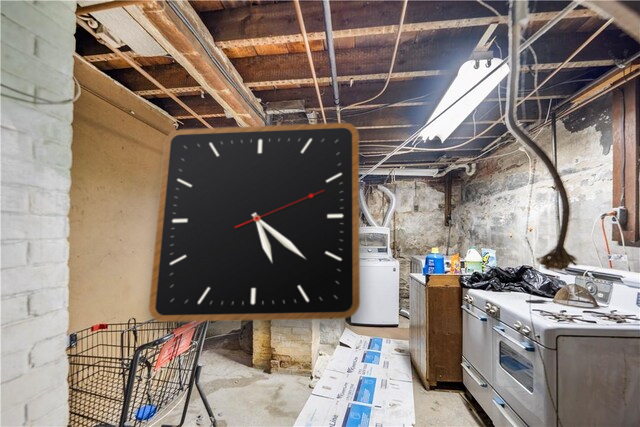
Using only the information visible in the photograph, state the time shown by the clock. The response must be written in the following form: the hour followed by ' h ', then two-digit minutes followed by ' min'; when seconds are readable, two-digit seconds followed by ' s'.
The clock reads 5 h 22 min 11 s
